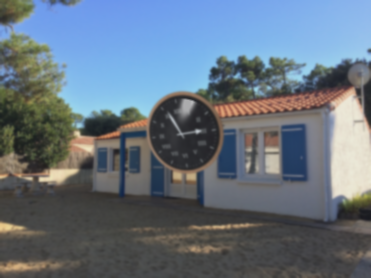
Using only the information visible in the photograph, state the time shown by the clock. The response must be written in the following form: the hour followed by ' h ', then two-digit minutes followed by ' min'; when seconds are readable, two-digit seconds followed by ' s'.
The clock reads 2 h 56 min
